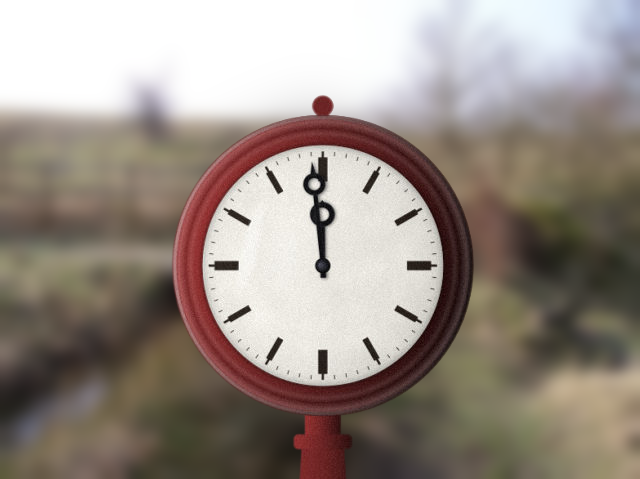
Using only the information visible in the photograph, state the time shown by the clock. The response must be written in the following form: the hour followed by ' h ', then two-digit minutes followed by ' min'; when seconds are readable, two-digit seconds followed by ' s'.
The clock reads 11 h 59 min
